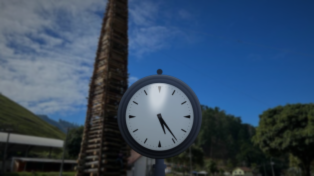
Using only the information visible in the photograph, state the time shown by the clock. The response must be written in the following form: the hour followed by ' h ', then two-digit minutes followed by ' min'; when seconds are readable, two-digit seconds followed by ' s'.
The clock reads 5 h 24 min
